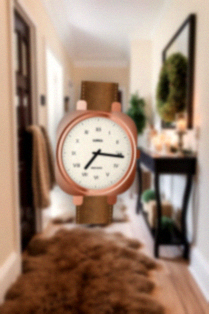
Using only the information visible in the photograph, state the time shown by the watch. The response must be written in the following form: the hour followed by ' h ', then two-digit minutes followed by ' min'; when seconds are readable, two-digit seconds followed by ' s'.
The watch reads 7 h 16 min
